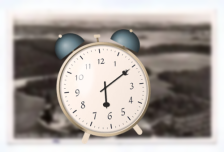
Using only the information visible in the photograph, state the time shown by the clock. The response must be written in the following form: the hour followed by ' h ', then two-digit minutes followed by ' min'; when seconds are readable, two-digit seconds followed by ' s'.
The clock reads 6 h 10 min
